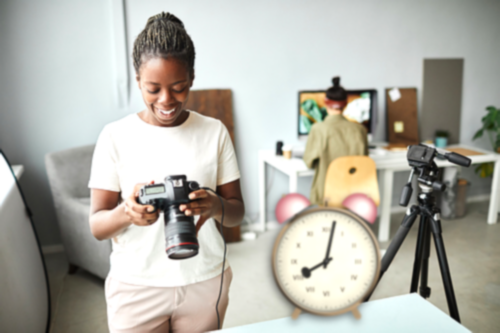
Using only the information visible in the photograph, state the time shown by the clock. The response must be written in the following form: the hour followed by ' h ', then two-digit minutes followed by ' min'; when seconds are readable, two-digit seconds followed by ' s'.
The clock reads 8 h 02 min
